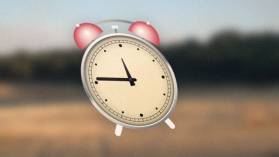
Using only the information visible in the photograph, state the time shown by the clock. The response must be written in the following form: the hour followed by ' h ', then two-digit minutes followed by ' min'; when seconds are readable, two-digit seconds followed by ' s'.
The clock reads 11 h 46 min
